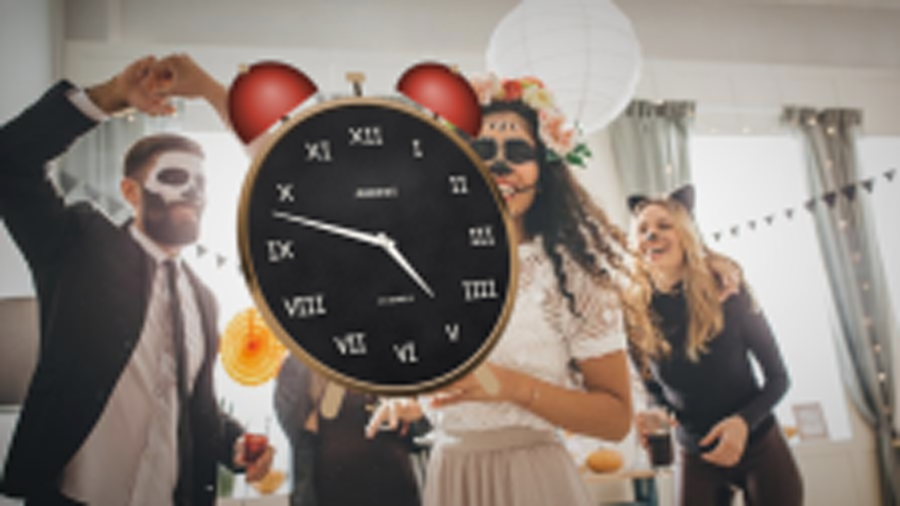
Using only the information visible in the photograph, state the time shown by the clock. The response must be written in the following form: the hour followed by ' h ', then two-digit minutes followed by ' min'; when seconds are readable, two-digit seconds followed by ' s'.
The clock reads 4 h 48 min
